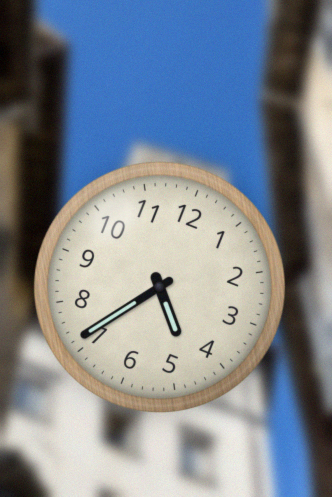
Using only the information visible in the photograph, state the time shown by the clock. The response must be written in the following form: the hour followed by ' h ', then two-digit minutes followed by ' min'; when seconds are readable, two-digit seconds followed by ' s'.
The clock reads 4 h 36 min
